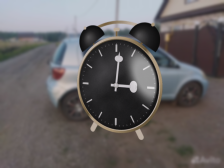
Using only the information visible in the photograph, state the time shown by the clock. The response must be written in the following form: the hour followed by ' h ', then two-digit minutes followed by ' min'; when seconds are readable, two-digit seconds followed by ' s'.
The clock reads 3 h 01 min
